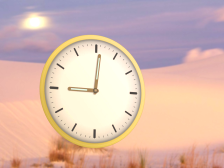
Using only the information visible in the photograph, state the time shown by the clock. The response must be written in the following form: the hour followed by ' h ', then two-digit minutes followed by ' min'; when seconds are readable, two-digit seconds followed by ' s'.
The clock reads 9 h 01 min
